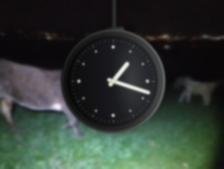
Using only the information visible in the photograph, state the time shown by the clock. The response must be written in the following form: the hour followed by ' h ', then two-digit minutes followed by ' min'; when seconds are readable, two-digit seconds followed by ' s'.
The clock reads 1 h 18 min
